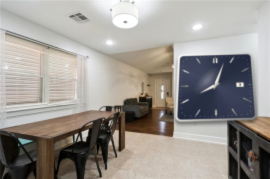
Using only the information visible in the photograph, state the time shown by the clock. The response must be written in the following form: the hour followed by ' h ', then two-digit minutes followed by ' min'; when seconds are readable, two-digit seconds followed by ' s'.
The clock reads 8 h 03 min
